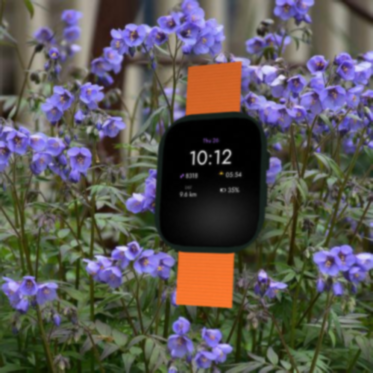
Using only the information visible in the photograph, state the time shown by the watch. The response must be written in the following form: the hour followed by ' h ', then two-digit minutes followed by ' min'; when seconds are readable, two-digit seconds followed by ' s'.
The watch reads 10 h 12 min
